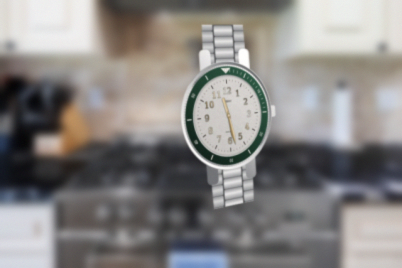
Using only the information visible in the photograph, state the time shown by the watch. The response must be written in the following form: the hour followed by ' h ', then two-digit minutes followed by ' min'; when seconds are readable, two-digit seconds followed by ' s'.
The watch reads 11 h 28 min
